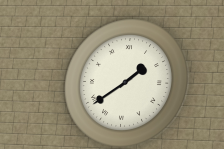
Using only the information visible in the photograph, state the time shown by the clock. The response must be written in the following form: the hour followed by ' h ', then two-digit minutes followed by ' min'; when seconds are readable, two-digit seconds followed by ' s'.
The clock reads 1 h 39 min
